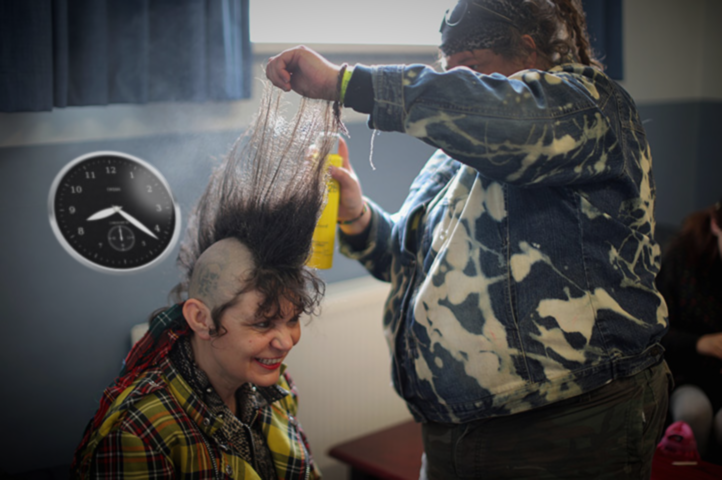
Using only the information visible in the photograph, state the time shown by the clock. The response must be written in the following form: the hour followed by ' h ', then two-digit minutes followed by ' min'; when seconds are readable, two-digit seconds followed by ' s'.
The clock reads 8 h 22 min
